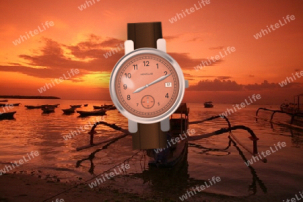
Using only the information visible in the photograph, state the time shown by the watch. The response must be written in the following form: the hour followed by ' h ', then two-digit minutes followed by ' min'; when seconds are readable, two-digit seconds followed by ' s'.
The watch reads 8 h 11 min
